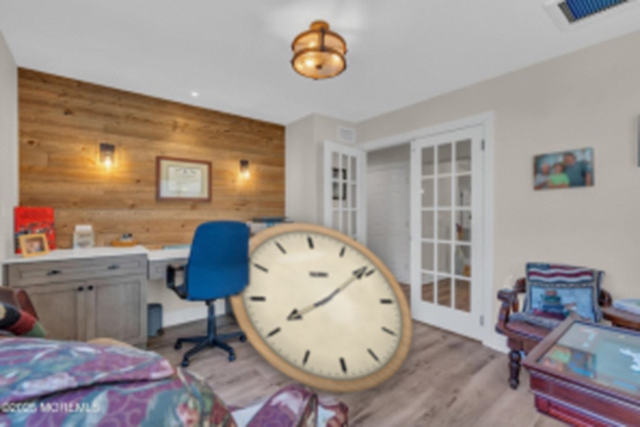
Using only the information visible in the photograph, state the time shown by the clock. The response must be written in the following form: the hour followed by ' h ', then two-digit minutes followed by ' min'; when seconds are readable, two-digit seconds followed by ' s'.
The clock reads 8 h 09 min
